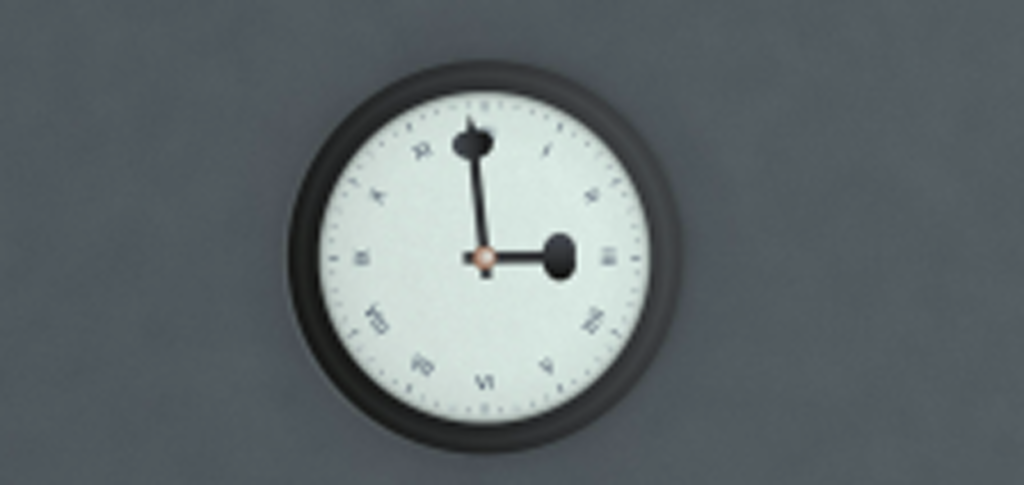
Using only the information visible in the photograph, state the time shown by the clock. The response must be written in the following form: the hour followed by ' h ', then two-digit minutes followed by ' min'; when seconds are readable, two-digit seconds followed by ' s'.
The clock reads 2 h 59 min
